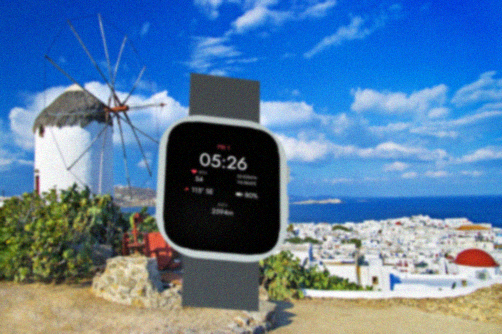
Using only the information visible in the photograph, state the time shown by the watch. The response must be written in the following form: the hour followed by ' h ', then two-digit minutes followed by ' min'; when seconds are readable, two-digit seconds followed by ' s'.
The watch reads 5 h 26 min
